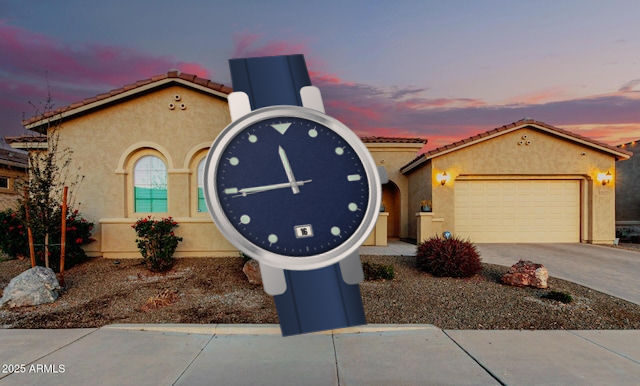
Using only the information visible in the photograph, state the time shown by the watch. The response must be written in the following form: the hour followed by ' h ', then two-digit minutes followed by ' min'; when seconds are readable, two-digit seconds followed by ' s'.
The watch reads 11 h 44 min 44 s
